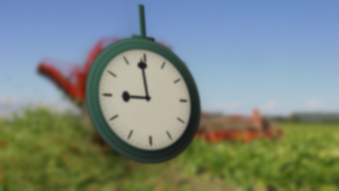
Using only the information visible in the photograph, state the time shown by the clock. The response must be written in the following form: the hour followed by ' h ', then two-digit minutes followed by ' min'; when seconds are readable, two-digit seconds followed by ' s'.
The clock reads 8 h 59 min
